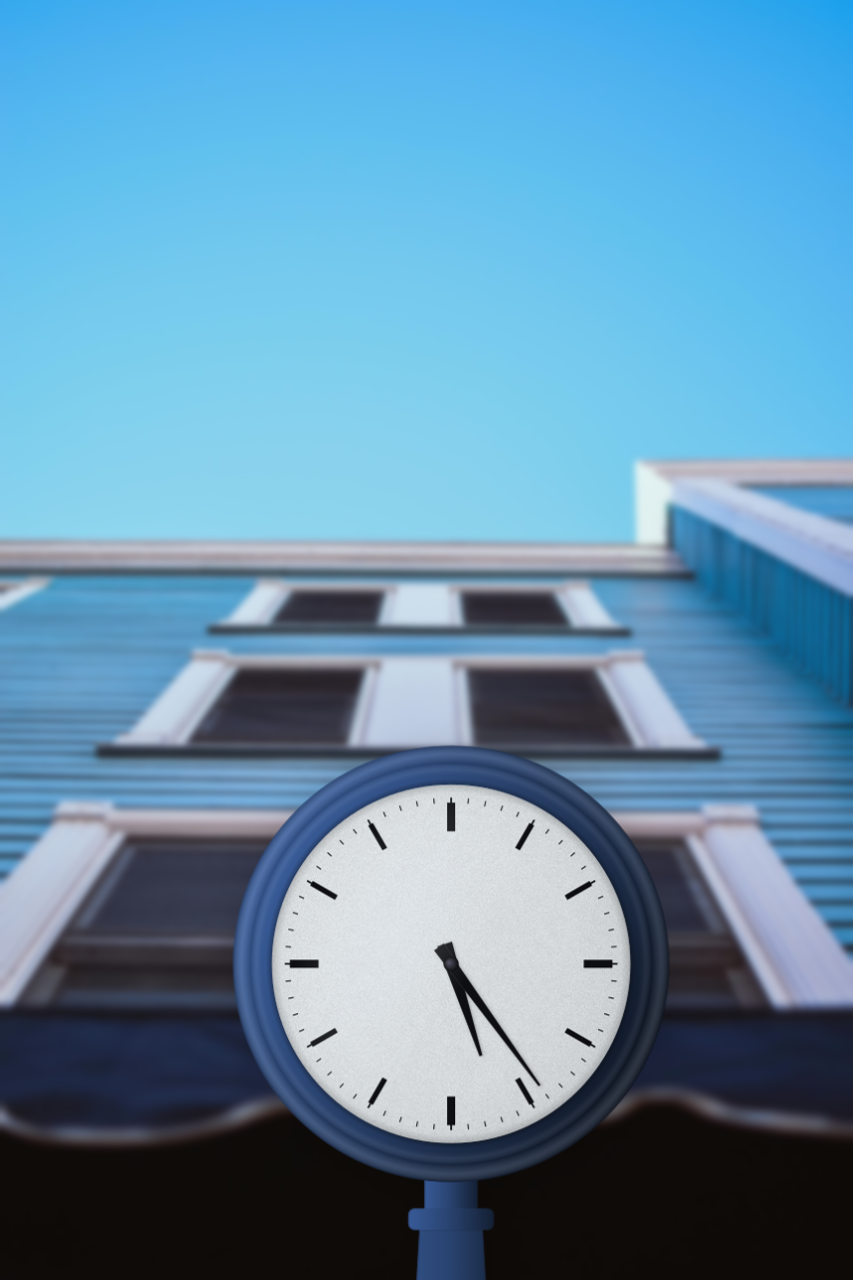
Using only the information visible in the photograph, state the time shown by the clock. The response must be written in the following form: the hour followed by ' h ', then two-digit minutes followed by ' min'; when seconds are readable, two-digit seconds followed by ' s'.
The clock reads 5 h 24 min
